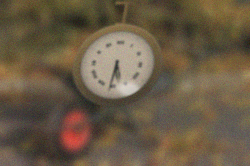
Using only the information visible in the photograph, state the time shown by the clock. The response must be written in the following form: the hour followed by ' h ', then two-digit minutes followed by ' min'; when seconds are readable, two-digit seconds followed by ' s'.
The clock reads 5 h 31 min
